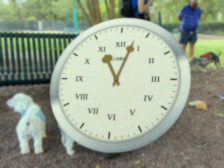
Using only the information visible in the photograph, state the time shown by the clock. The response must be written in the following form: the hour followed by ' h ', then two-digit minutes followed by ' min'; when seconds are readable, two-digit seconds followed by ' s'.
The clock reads 11 h 03 min
